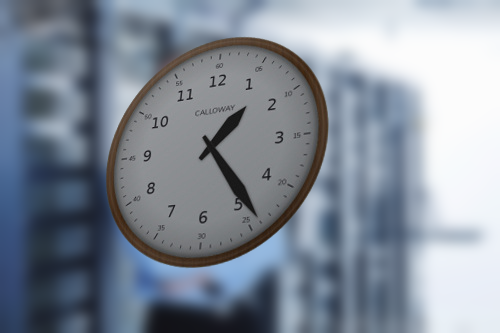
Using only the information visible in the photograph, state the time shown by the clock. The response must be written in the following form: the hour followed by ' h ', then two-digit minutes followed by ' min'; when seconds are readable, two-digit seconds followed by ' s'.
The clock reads 1 h 24 min
